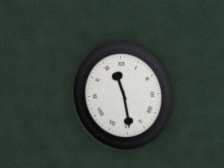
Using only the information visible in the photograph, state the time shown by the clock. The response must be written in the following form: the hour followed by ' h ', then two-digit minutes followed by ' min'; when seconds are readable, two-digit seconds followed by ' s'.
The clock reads 11 h 29 min
